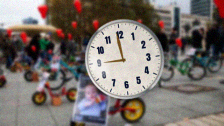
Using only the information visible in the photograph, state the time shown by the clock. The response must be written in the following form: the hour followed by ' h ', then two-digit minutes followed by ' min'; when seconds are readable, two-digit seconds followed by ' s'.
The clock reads 8 h 59 min
